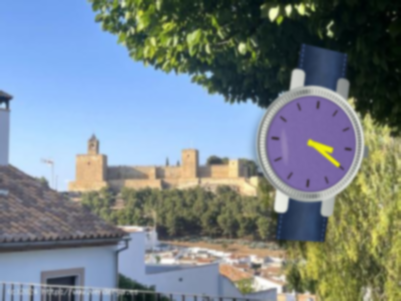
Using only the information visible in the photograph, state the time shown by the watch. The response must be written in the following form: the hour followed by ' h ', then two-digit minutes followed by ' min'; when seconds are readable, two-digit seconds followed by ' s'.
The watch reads 3 h 20 min
